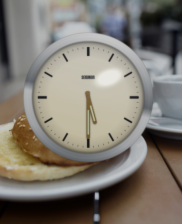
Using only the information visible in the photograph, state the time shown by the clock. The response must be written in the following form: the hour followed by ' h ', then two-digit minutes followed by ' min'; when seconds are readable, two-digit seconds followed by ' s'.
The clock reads 5 h 30 min
